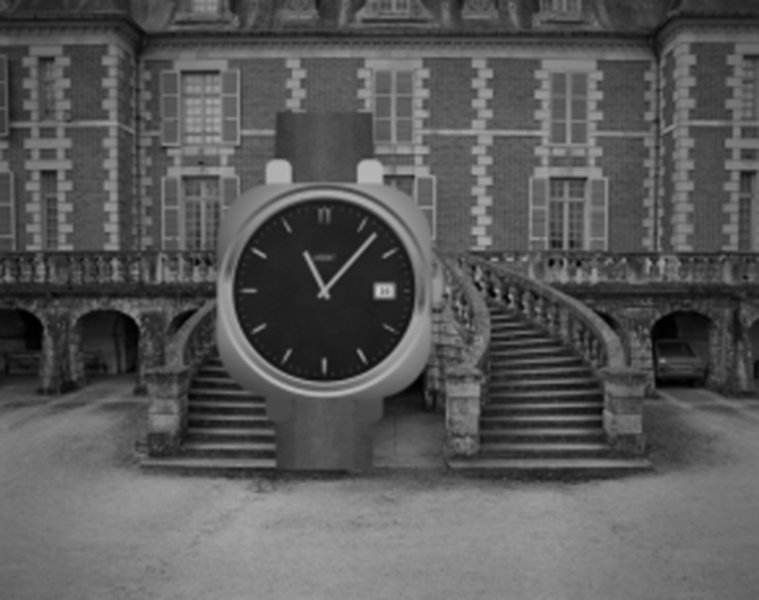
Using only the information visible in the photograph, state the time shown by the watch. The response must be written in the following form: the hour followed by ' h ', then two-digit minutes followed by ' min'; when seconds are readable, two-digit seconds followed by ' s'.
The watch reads 11 h 07 min
